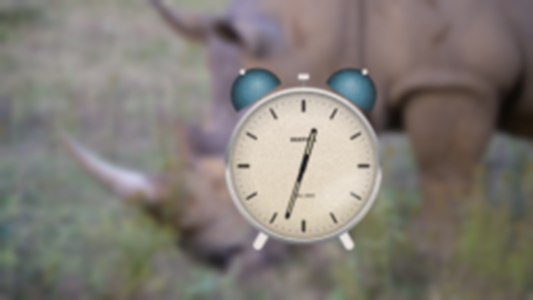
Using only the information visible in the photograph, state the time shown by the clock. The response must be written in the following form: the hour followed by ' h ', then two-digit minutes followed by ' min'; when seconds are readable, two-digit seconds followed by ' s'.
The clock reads 12 h 33 min
